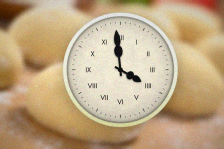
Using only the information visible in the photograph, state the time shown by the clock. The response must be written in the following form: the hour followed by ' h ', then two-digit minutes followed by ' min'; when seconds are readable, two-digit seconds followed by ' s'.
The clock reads 3 h 59 min
